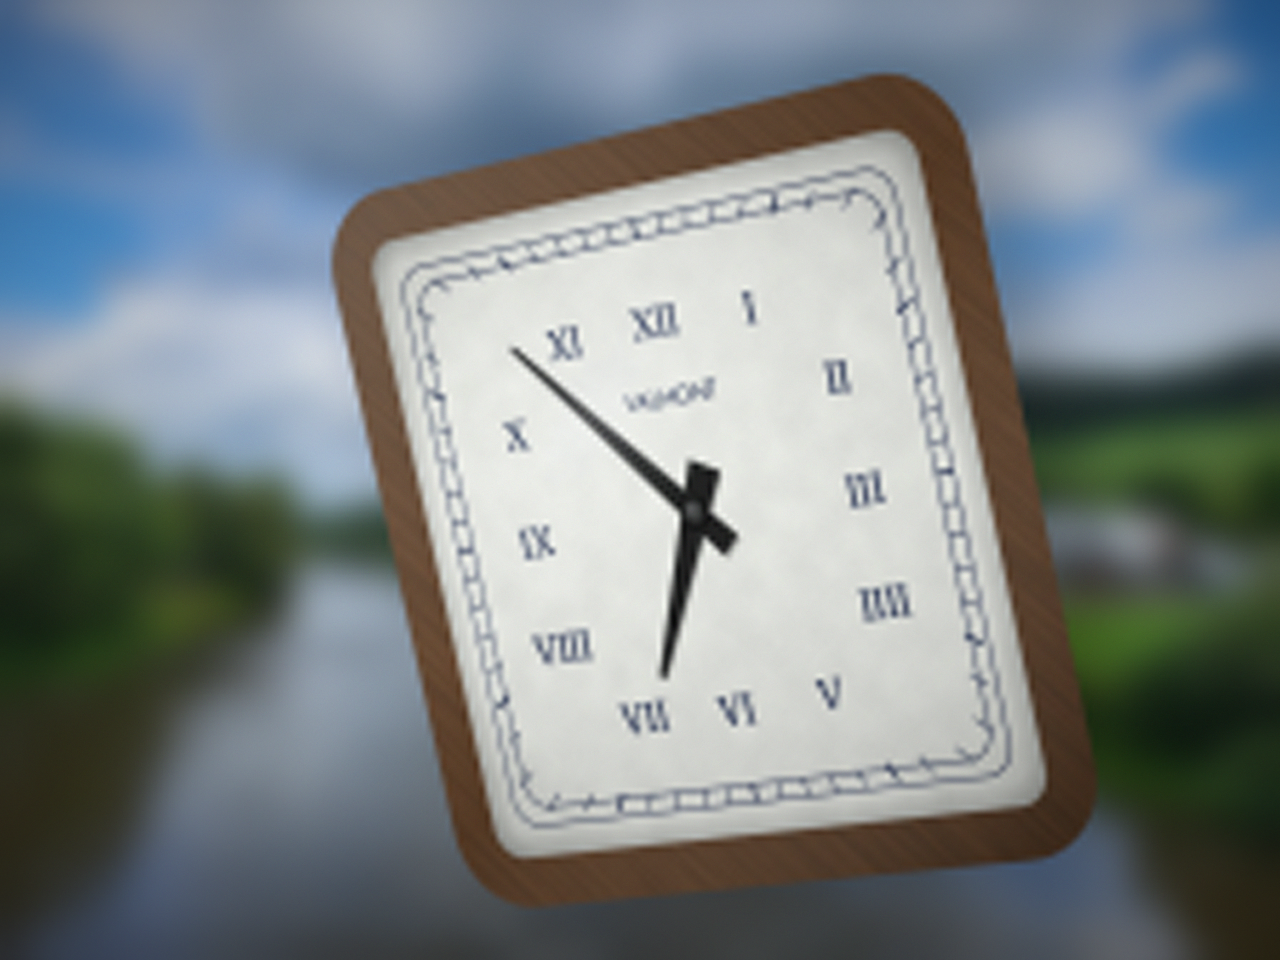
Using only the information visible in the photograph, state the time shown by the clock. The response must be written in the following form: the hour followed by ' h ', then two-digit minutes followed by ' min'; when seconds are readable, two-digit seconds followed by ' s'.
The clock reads 6 h 53 min
